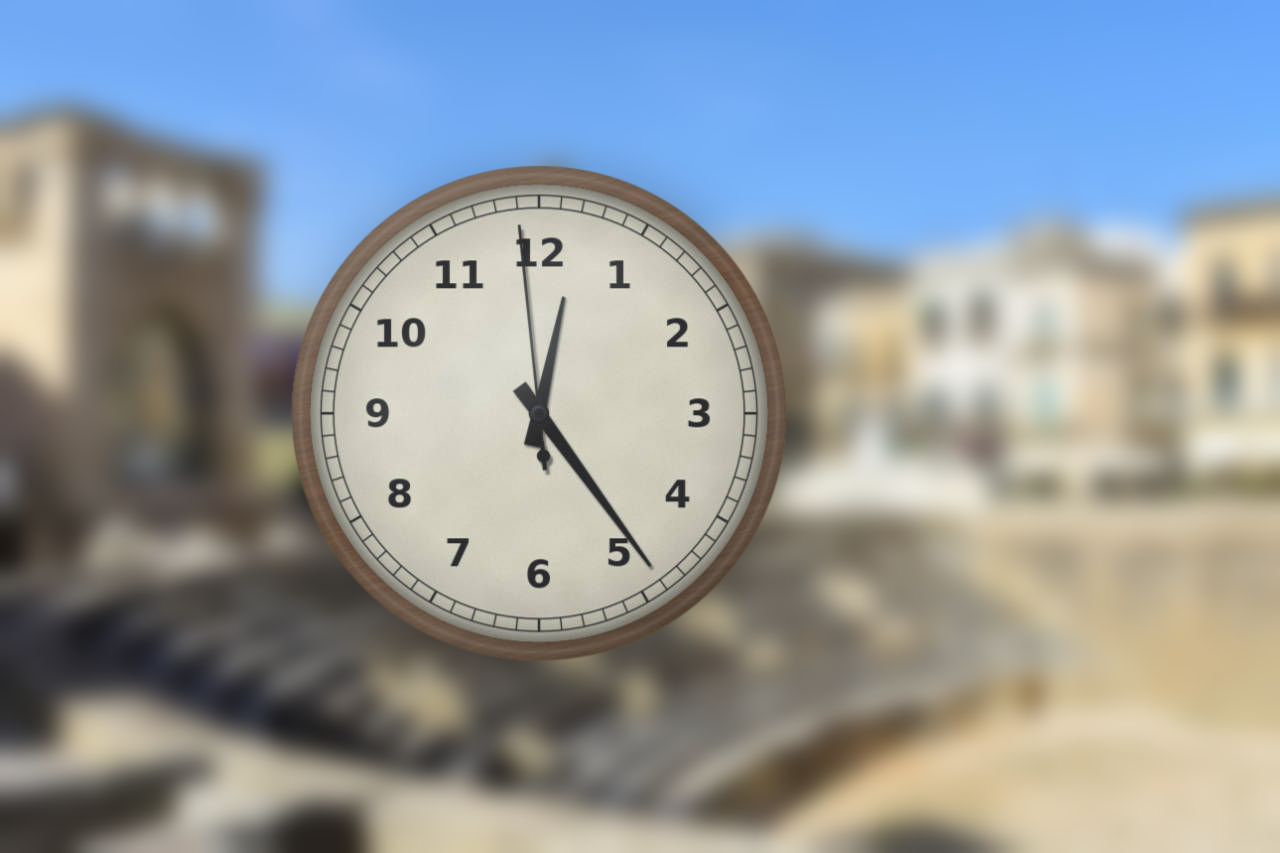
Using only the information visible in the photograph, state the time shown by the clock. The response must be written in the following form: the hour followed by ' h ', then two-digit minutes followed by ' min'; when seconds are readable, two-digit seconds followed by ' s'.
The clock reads 12 h 23 min 59 s
